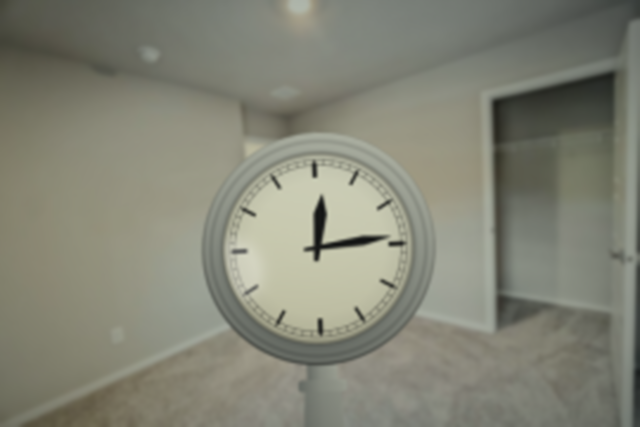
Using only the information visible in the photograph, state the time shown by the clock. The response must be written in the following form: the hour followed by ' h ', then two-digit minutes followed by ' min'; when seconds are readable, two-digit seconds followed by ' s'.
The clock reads 12 h 14 min
